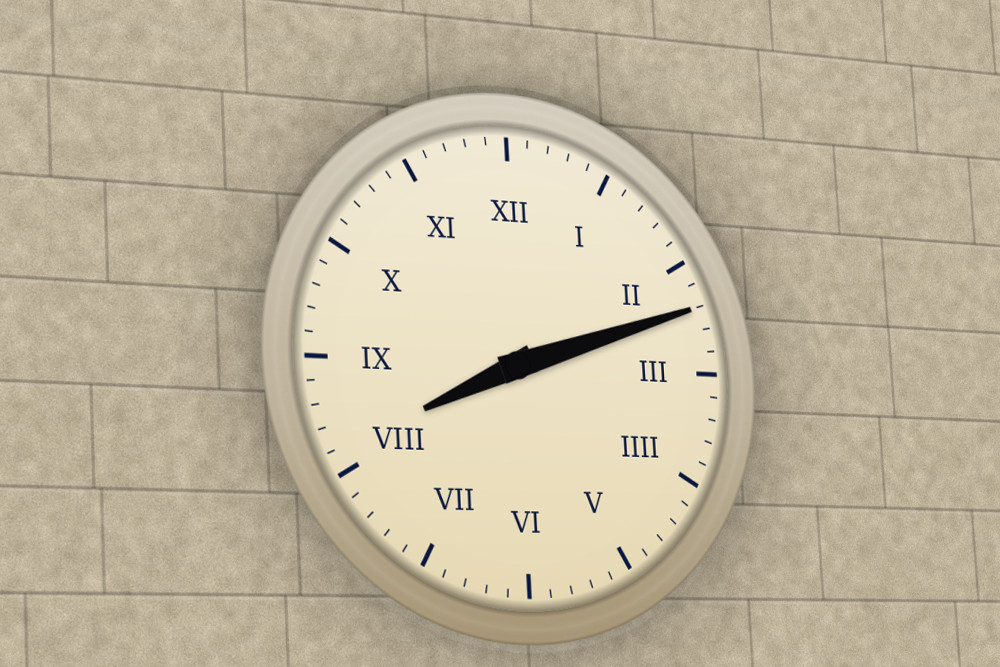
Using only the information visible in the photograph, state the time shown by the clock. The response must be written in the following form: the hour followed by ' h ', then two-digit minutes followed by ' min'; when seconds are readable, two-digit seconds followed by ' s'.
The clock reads 8 h 12 min
